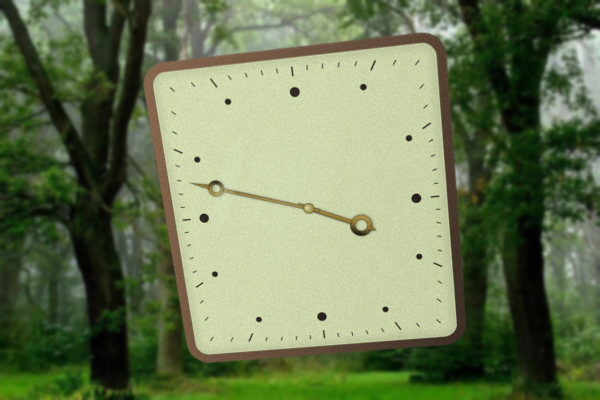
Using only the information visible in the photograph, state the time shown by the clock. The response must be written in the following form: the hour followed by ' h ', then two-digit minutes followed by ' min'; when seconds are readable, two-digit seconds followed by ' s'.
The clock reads 3 h 48 min
